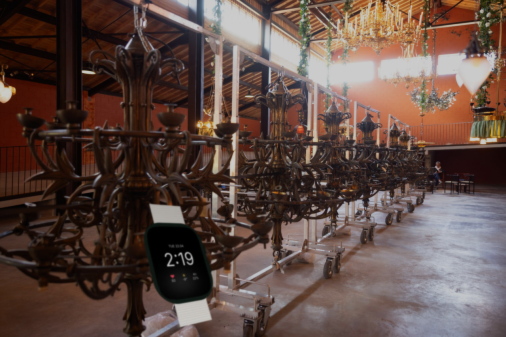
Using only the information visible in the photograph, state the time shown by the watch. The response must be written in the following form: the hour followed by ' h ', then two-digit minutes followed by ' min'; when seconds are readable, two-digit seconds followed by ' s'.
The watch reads 2 h 19 min
